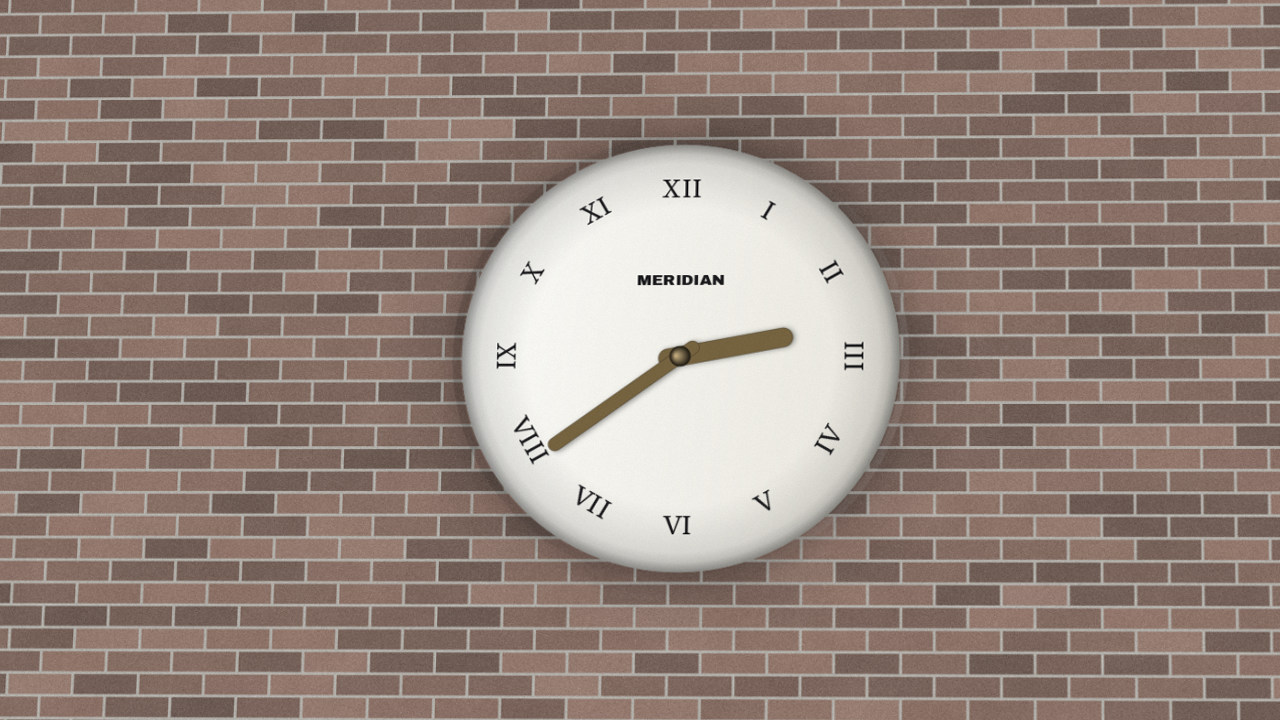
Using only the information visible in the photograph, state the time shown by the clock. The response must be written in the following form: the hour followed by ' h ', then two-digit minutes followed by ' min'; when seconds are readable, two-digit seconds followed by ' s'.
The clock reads 2 h 39 min
